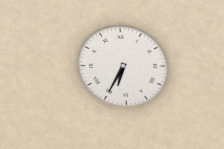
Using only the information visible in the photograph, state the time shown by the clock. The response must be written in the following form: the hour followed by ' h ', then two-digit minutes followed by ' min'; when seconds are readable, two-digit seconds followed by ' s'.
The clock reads 6 h 35 min
